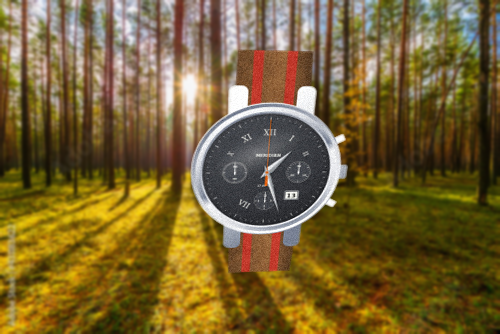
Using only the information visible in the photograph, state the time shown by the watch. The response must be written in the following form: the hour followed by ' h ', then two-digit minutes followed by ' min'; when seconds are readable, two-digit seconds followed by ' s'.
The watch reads 1 h 27 min
